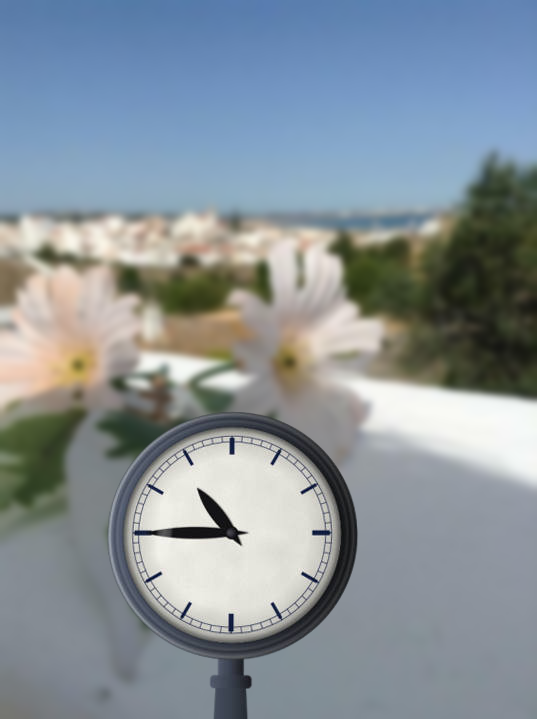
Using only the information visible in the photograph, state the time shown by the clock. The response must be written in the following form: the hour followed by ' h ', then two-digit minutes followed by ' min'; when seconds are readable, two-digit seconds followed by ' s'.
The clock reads 10 h 45 min
